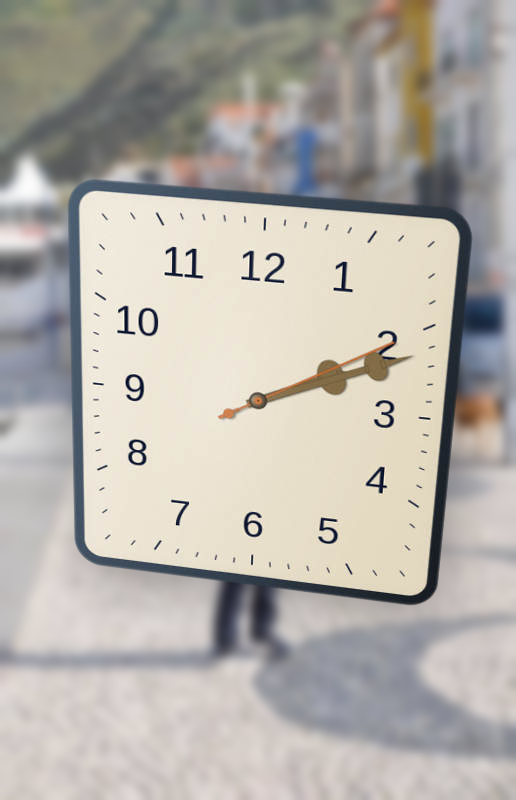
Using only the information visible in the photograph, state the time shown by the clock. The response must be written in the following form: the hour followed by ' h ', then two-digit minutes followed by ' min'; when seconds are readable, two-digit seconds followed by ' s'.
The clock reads 2 h 11 min 10 s
